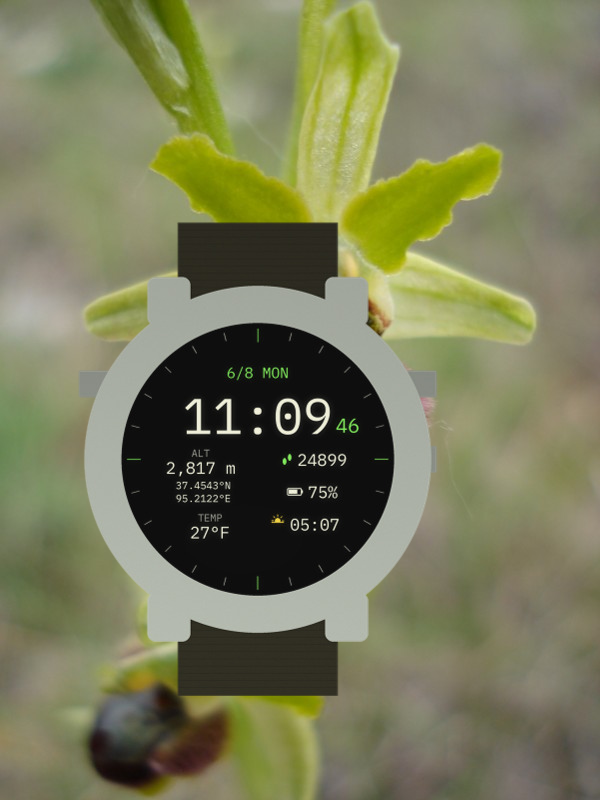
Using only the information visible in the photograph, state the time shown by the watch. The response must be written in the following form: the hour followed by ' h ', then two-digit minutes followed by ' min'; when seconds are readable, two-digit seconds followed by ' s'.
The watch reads 11 h 09 min 46 s
